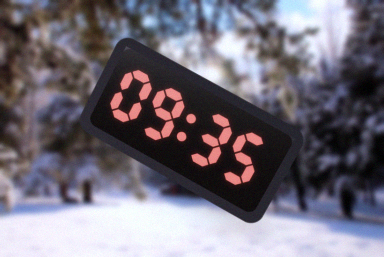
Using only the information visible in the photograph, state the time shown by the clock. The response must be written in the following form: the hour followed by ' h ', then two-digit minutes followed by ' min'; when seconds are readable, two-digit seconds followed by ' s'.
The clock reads 9 h 35 min
